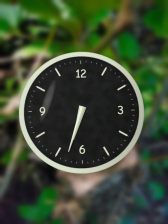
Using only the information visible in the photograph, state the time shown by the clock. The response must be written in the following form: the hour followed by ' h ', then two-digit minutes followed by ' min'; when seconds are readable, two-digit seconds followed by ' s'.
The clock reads 6 h 33 min
